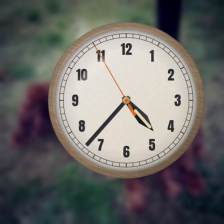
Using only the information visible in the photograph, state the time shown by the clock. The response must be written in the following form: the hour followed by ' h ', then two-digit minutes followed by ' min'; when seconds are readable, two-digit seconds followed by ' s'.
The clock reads 4 h 36 min 55 s
